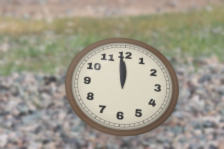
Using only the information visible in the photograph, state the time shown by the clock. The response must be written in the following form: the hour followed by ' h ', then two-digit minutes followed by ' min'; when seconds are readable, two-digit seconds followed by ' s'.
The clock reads 11 h 59 min
